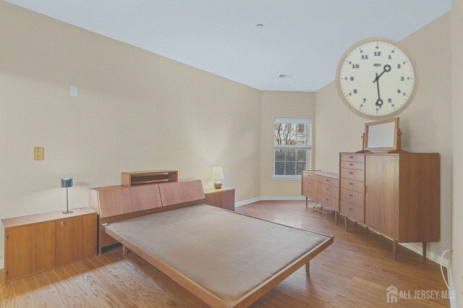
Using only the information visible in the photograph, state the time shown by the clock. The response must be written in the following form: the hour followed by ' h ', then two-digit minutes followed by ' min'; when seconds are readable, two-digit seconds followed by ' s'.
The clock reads 1 h 29 min
